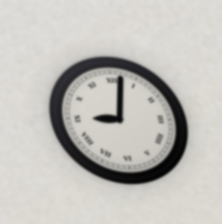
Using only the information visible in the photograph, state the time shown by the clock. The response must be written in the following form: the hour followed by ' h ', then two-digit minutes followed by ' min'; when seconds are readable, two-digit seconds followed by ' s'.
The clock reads 9 h 02 min
